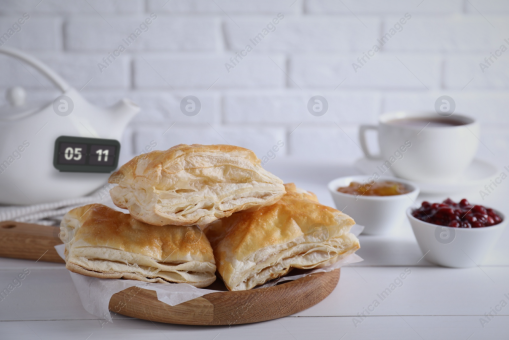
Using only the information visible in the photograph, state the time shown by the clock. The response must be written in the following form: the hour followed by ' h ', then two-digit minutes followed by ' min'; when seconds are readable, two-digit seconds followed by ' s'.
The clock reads 5 h 11 min
